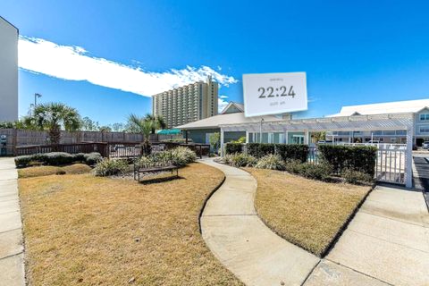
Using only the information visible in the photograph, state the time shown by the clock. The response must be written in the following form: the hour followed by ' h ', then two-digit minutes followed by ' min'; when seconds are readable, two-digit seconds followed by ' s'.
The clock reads 22 h 24 min
